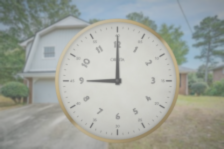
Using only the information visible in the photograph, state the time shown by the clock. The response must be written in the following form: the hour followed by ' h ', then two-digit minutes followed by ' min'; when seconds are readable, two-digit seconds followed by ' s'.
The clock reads 9 h 00 min
